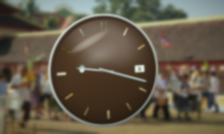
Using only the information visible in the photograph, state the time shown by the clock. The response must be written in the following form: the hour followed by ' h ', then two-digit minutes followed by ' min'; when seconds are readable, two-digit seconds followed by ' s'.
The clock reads 9 h 18 min
